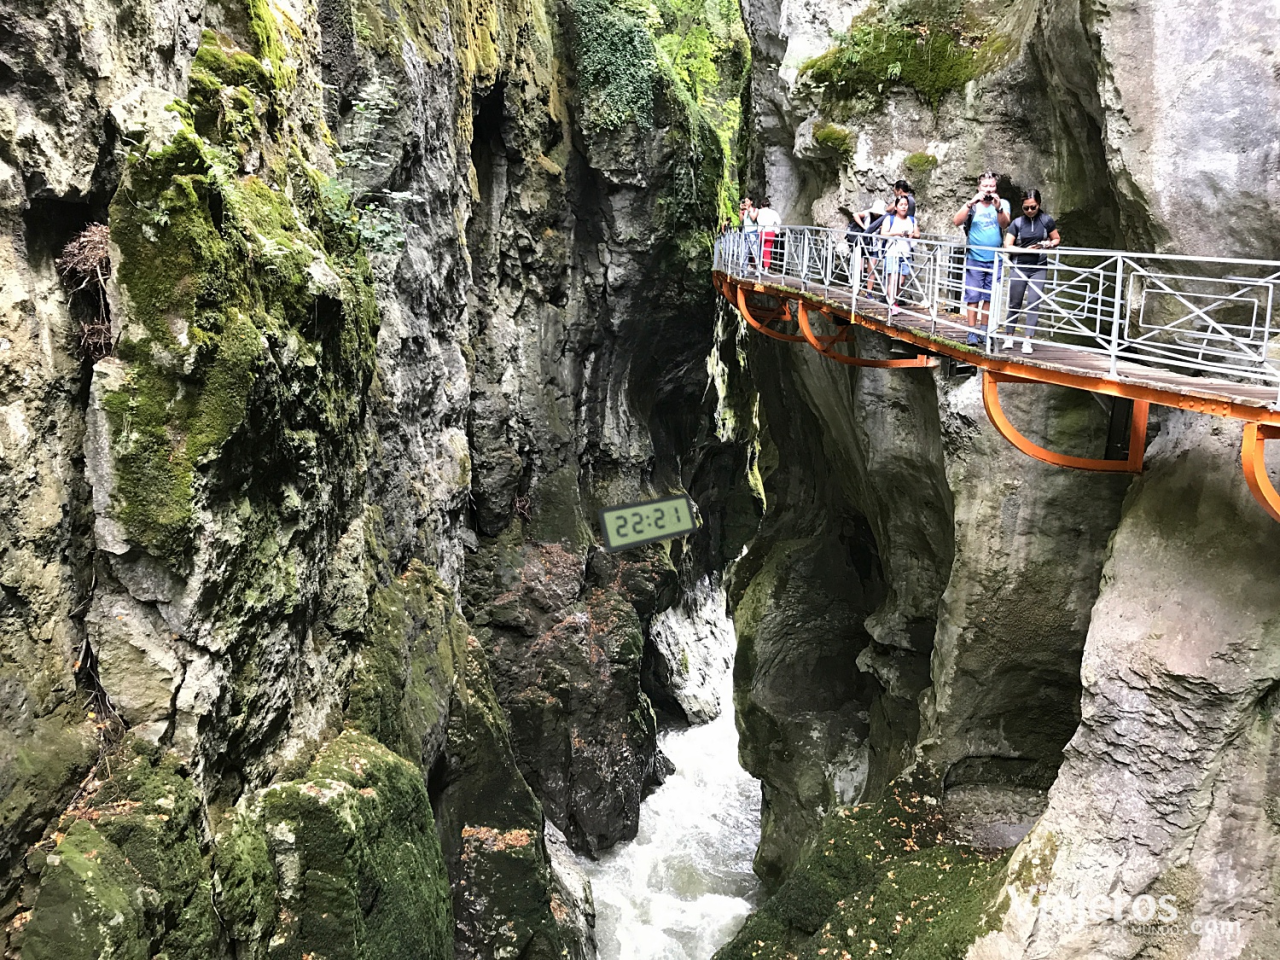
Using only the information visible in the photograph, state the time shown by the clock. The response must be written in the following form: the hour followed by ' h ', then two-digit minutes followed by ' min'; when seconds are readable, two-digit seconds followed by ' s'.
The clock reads 22 h 21 min
